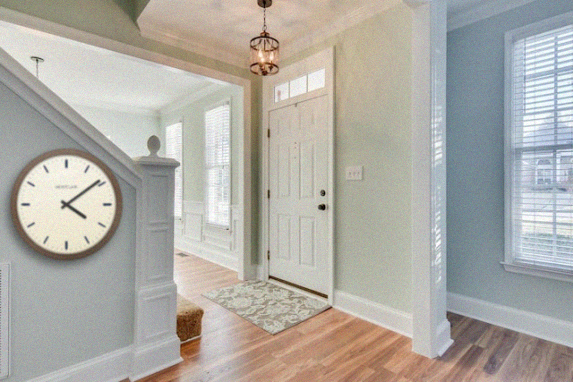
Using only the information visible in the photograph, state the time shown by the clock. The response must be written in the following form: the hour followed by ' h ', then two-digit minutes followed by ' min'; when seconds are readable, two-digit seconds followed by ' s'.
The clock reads 4 h 09 min
